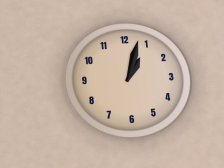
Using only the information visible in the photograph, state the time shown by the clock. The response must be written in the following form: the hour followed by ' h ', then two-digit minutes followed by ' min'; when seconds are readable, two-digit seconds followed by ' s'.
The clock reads 1 h 03 min
